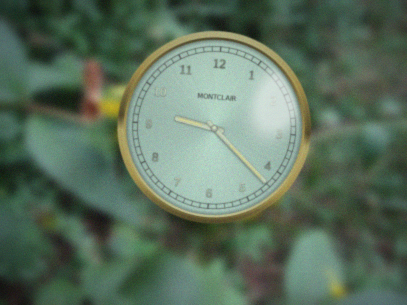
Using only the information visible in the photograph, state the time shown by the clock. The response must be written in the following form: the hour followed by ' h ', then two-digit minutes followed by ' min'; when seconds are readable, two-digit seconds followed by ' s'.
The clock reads 9 h 22 min
